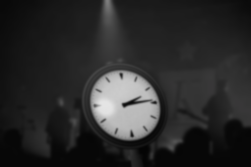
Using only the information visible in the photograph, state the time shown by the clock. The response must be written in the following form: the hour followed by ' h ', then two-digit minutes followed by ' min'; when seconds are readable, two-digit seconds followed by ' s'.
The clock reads 2 h 14 min
